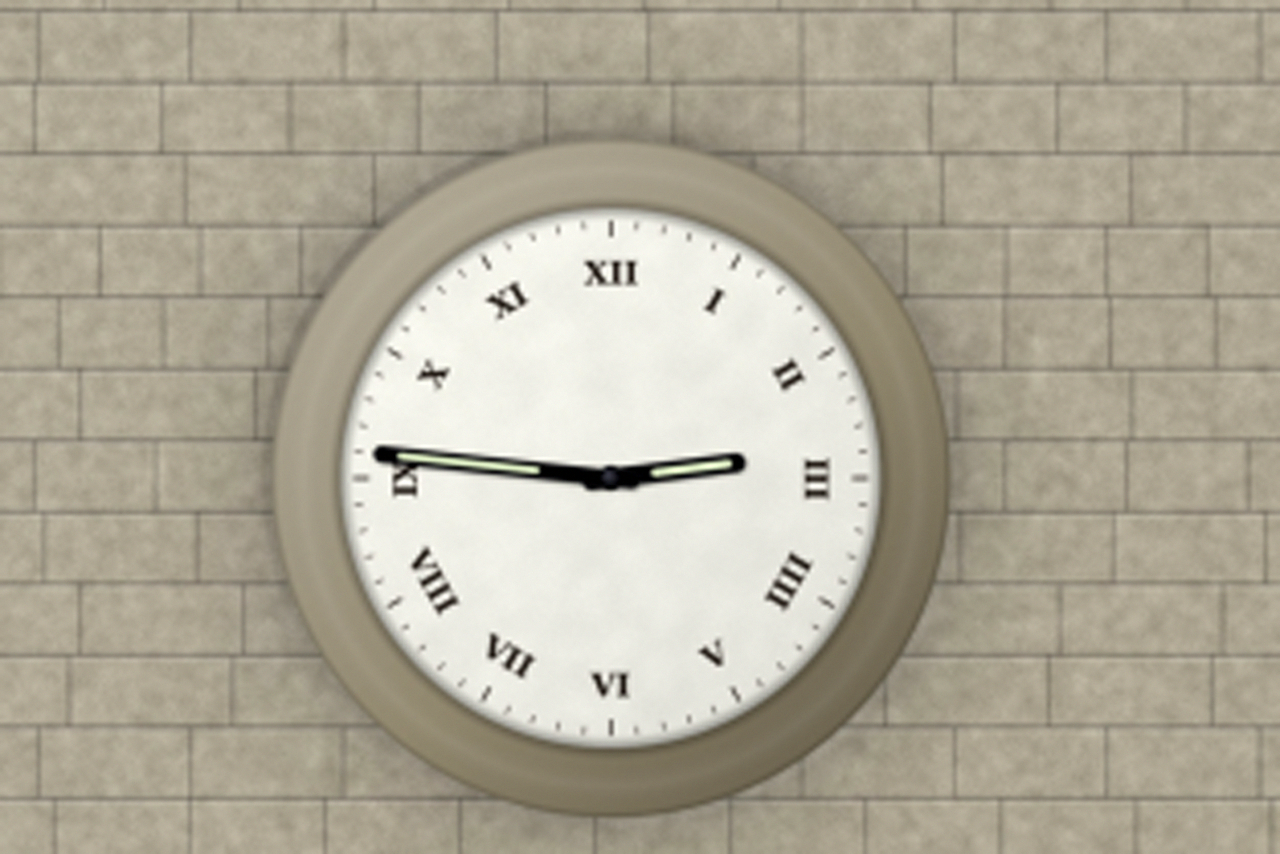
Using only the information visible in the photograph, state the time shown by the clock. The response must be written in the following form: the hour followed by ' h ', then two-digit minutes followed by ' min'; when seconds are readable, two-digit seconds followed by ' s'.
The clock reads 2 h 46 min
